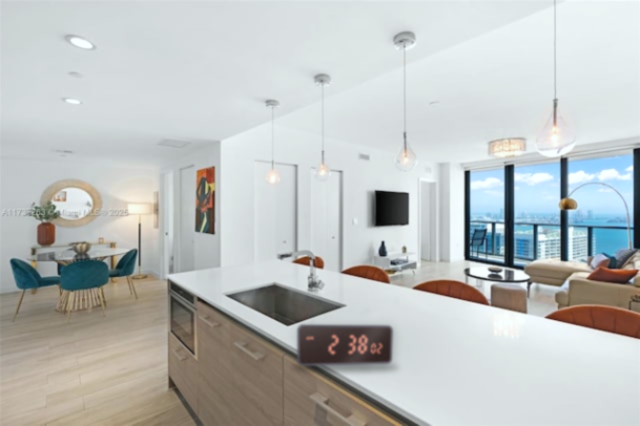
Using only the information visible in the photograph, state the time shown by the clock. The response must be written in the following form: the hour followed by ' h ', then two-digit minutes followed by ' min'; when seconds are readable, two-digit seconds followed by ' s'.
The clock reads 2 h 38 min
